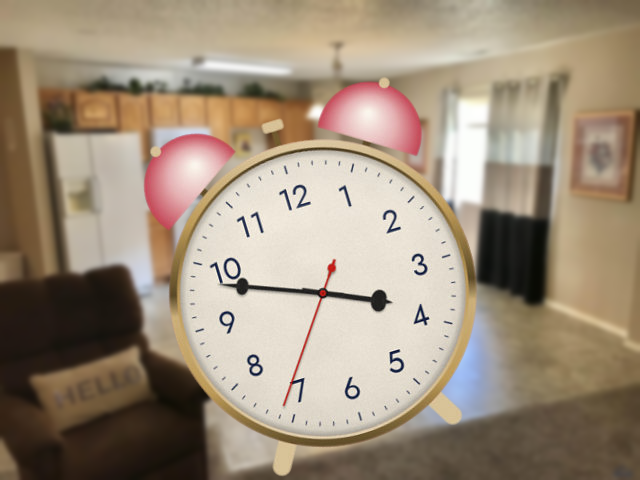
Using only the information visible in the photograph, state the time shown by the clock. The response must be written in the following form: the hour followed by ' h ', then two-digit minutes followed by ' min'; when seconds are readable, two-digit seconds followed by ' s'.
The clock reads 3 h 48 min 36 s
